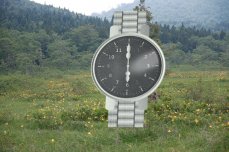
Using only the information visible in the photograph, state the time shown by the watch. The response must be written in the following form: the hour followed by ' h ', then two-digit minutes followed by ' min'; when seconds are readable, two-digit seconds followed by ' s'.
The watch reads 6 h 00 min
